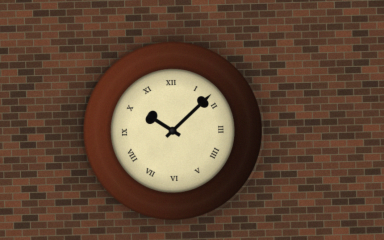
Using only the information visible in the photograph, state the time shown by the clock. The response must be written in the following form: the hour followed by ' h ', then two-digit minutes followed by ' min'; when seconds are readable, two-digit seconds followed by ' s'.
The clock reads 10 h 08 min
